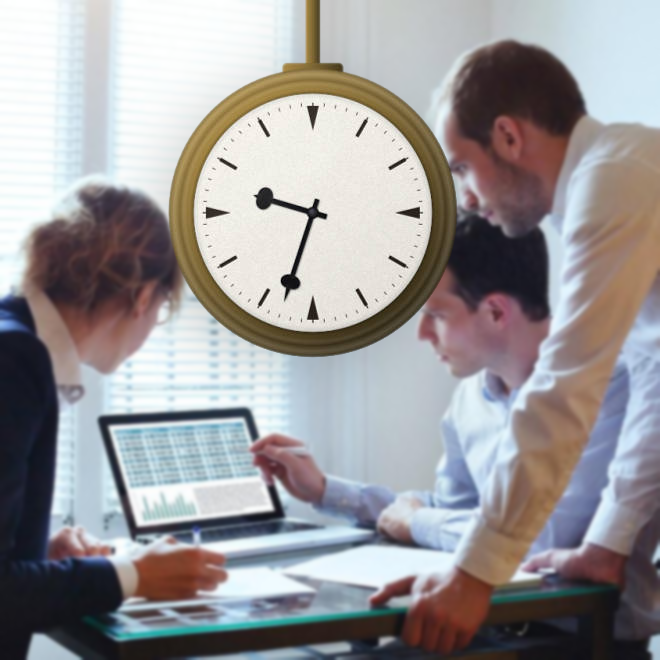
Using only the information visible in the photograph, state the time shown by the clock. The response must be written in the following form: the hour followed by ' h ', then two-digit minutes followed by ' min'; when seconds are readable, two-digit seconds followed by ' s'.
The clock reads 9 h 33 min
